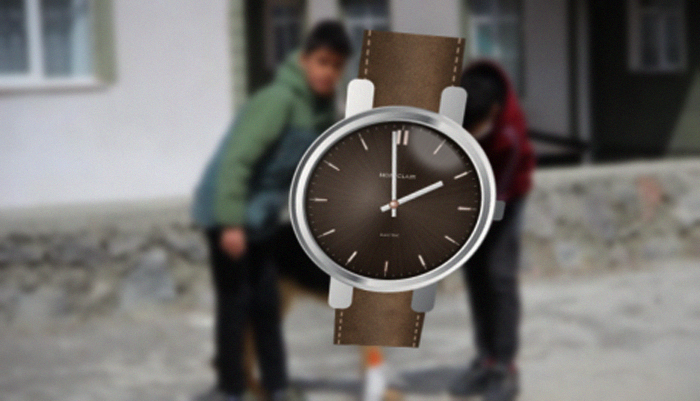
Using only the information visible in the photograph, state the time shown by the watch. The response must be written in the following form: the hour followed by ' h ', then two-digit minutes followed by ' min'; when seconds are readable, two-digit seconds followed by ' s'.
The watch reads 1 h 59 min
